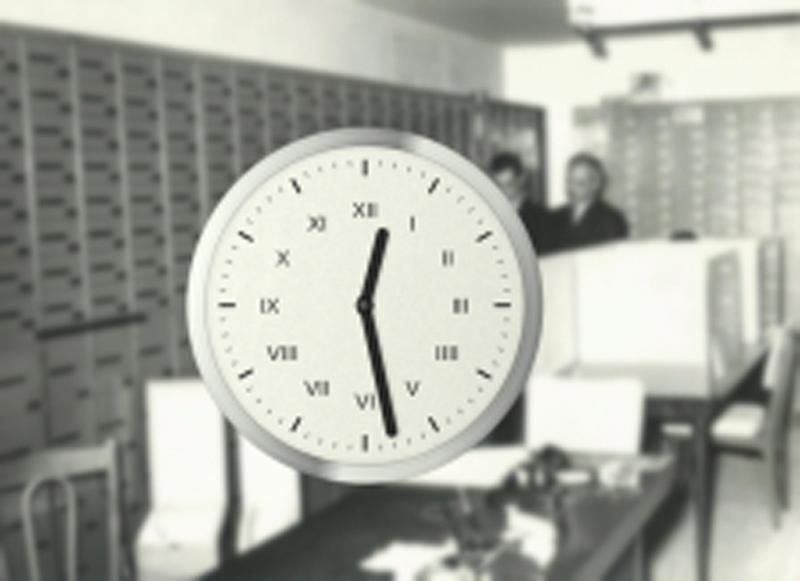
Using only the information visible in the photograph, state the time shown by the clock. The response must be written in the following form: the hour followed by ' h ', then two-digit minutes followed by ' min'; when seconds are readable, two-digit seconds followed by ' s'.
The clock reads 12 h 28 min
